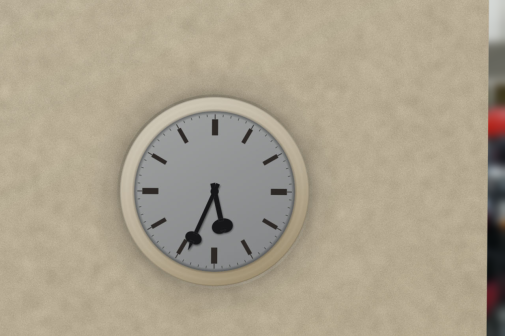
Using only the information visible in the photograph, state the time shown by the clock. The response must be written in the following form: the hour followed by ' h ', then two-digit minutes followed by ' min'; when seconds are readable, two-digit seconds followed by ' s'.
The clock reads 5 h 34 min
